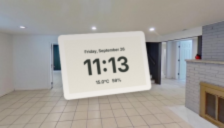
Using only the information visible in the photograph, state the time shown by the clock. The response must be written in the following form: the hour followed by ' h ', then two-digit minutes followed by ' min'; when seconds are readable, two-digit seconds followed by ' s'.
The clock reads 11 h 13 min
